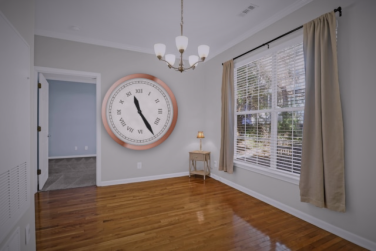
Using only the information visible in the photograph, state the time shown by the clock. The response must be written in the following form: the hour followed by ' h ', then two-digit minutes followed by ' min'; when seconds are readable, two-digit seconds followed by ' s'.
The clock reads 11 h 25 min
